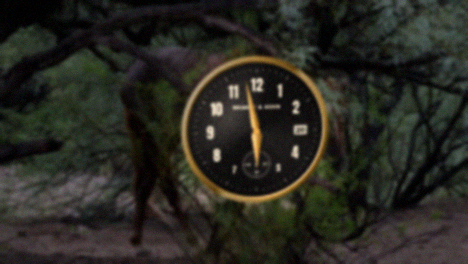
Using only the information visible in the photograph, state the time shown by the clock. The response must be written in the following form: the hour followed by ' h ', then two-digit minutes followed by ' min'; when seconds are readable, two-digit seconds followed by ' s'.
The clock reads 5 h 58 min
